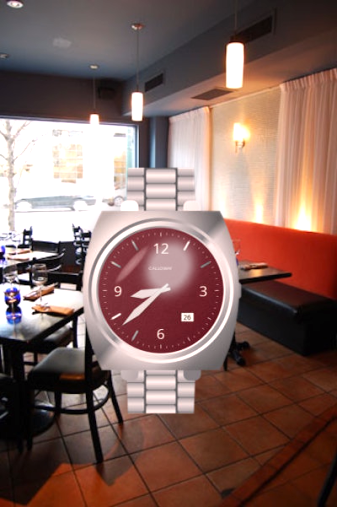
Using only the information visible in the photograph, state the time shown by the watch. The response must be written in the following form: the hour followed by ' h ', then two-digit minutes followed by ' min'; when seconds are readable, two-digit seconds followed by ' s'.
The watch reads 8 h 38 min
